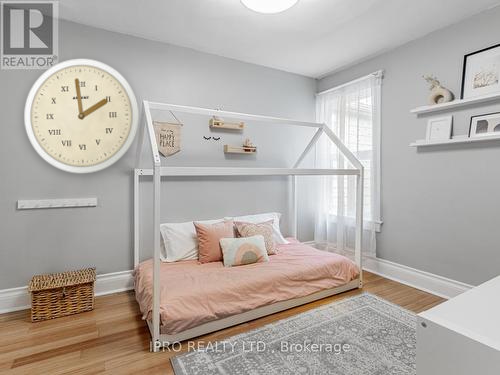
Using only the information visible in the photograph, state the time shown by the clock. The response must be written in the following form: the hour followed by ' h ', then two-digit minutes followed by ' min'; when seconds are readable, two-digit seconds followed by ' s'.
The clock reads 1 h 59 min
